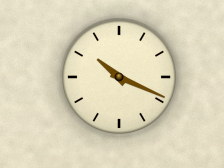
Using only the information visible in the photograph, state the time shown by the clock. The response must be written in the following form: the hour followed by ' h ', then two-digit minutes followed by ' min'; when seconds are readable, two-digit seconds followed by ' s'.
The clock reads 10 h 19 min
